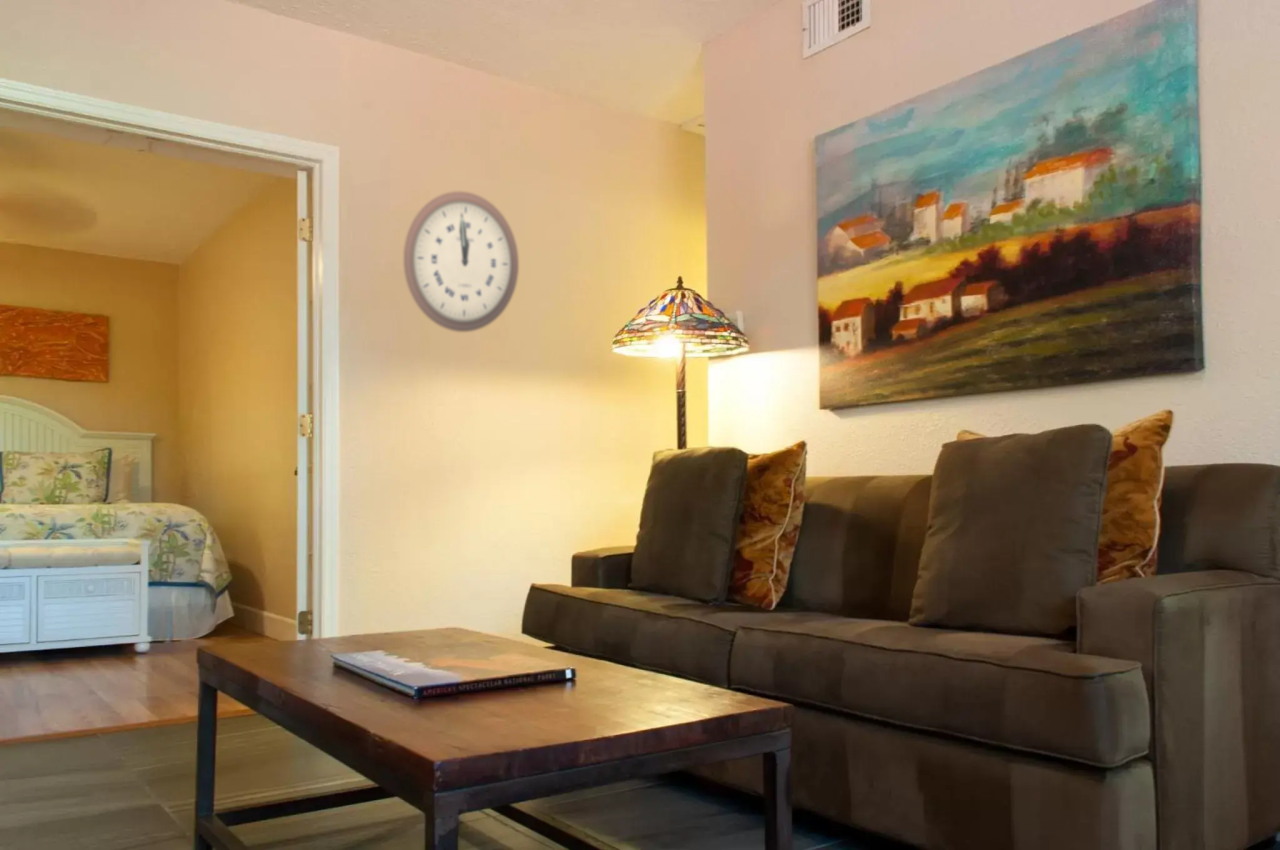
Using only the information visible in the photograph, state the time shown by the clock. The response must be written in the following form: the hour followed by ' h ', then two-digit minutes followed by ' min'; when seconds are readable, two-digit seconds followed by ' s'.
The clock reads 11 h 59 min
